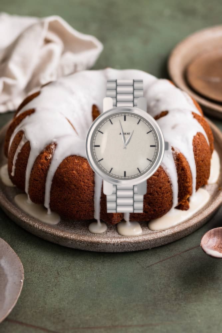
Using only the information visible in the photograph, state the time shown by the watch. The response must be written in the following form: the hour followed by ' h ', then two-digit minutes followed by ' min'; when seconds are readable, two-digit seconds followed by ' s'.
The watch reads 12 h 58 min
